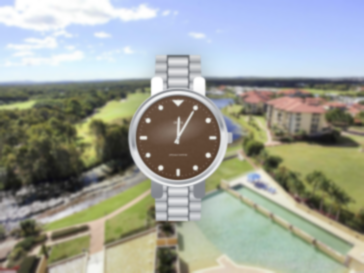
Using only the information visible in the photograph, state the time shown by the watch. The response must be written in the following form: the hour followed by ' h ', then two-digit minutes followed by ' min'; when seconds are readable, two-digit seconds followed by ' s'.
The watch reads 12 h 05 min
